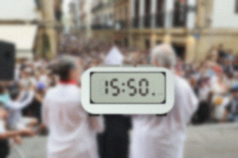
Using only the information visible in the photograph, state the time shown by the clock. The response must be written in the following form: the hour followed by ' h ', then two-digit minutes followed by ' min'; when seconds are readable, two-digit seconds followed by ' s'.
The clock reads 15 h 50 min
